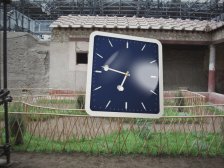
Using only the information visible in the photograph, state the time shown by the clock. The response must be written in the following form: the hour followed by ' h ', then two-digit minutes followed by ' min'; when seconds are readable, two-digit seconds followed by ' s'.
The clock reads 6 h 47 min
